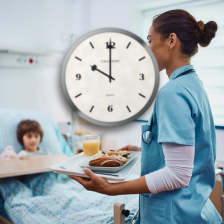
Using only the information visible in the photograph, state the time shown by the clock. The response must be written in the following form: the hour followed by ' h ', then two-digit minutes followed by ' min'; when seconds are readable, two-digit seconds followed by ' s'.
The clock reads 10 h 00 min
